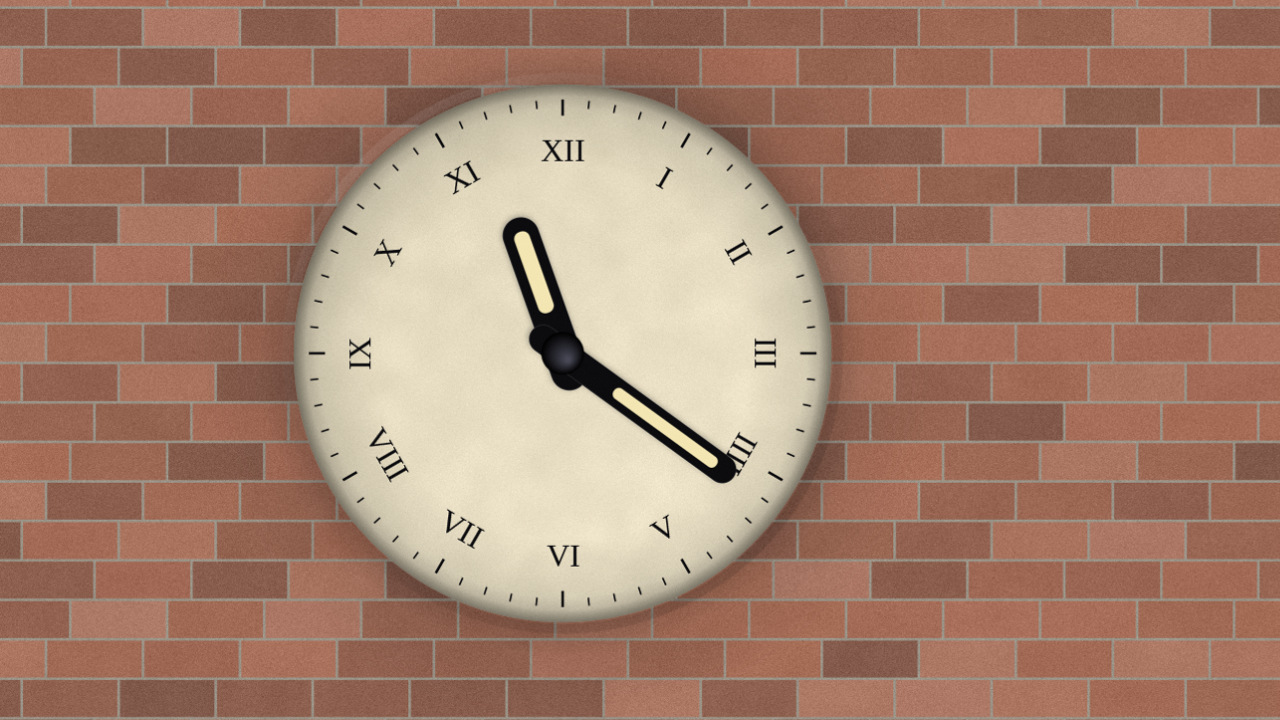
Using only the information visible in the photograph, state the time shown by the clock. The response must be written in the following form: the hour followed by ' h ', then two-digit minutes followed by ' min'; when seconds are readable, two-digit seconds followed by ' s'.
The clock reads 11 h 21 min
